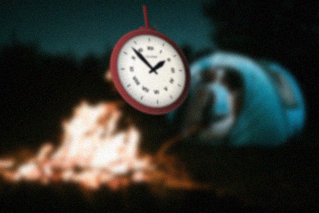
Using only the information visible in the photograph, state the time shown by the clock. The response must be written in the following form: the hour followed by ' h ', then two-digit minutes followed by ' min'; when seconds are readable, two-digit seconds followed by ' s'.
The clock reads 1 h 53 min
